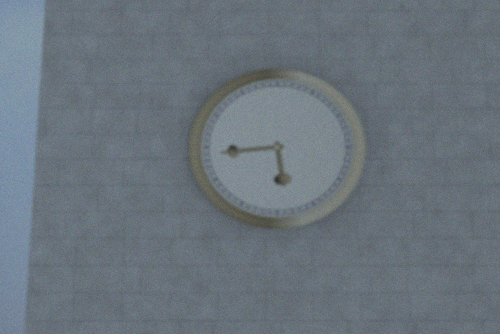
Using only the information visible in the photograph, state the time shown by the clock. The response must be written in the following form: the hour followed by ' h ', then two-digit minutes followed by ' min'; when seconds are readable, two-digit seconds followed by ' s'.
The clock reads 5 h 44 min
